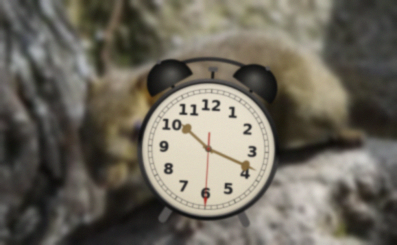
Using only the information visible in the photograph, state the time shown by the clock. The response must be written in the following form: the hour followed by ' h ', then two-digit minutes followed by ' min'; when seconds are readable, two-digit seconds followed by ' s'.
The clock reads 10 h 18 min 30 s
